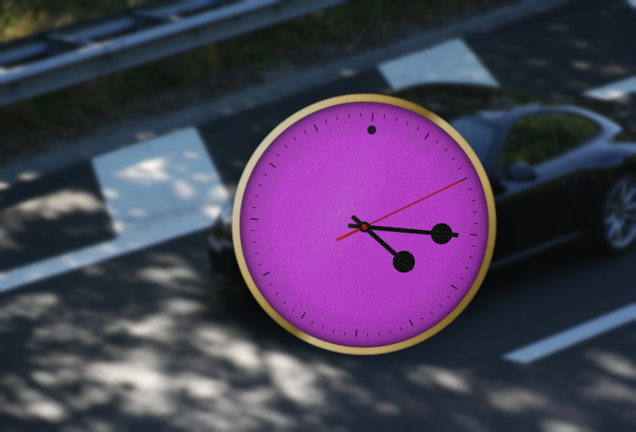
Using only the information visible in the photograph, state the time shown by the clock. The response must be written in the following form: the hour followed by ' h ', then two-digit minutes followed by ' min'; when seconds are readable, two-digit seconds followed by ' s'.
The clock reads 4 h 15 min 10 s
